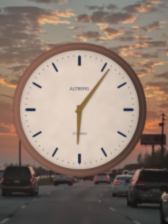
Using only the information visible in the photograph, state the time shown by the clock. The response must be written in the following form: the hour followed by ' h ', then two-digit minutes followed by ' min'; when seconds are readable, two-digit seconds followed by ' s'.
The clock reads 6 h 06 min
